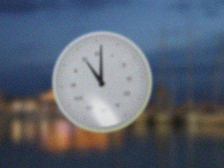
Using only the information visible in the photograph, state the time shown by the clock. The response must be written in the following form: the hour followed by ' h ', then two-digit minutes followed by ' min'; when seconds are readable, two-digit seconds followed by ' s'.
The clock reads 11 h 01 min
